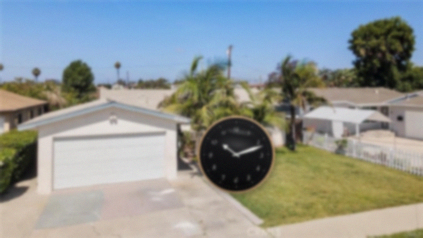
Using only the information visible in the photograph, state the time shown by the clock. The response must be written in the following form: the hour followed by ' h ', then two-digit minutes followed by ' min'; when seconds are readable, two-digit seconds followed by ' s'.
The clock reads 10 h 12 min
